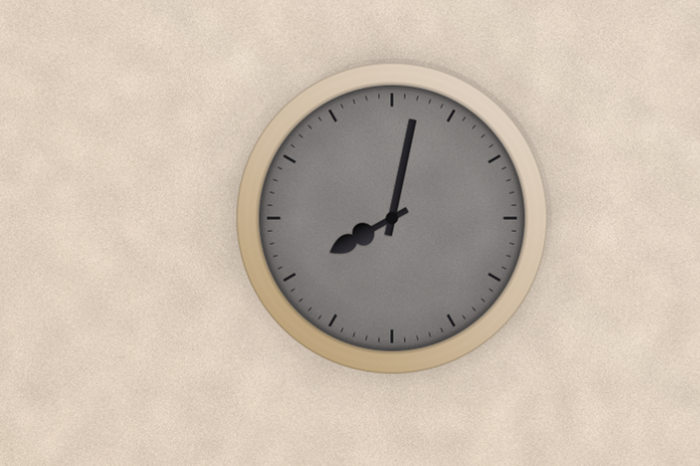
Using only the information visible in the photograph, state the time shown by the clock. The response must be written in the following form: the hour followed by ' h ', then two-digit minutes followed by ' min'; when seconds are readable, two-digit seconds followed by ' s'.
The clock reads 8 h 02 min
